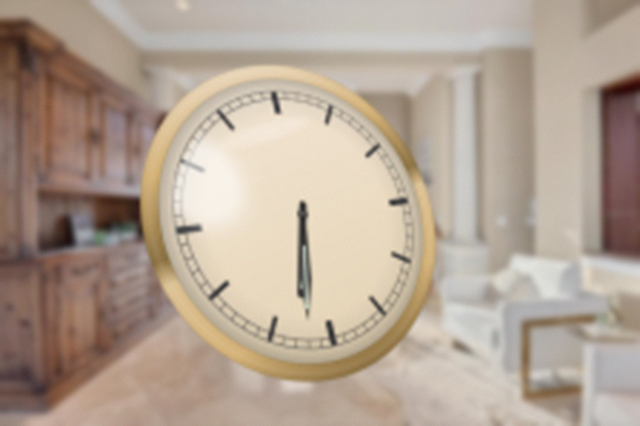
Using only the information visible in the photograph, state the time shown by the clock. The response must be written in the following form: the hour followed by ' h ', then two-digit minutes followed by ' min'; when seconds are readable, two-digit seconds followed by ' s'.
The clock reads 6 h 32 min
